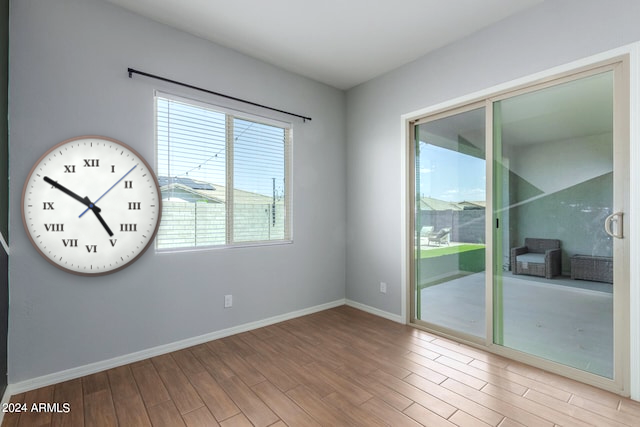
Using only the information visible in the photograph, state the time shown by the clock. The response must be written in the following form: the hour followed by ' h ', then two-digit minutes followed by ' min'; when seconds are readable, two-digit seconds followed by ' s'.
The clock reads 4 h 50 min 08 s
